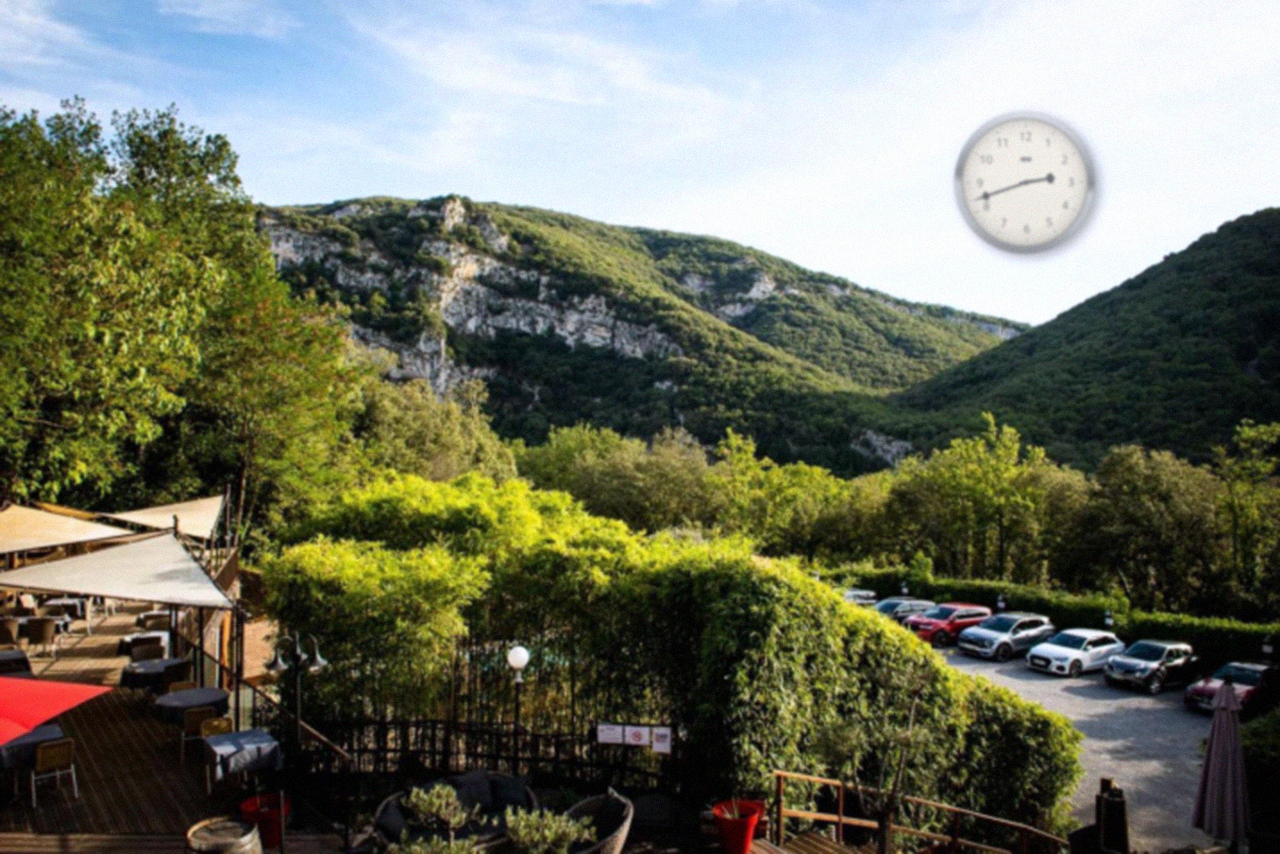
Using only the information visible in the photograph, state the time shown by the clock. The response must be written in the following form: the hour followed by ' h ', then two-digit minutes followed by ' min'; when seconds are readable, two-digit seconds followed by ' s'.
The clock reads 2 h 42 min
